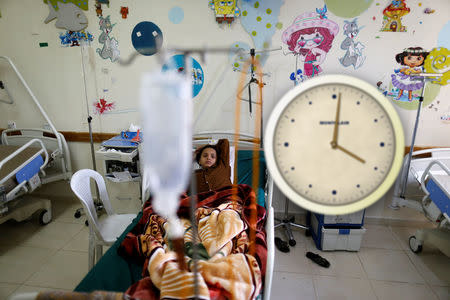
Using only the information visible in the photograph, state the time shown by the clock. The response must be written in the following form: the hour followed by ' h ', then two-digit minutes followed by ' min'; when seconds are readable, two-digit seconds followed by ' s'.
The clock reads 4 h 01 min
